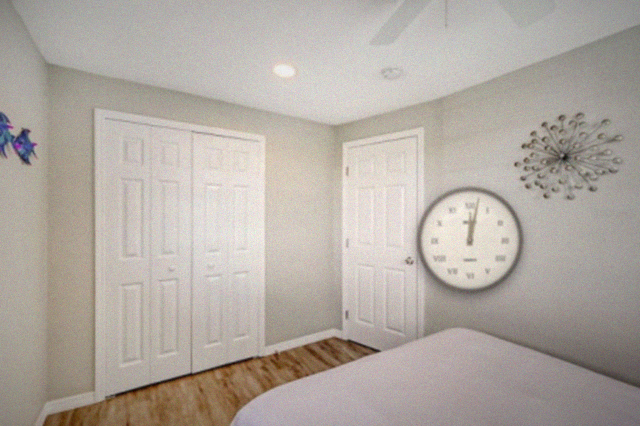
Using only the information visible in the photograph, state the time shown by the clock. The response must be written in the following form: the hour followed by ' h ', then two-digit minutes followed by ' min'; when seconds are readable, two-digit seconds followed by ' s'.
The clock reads 12 h 02 min
